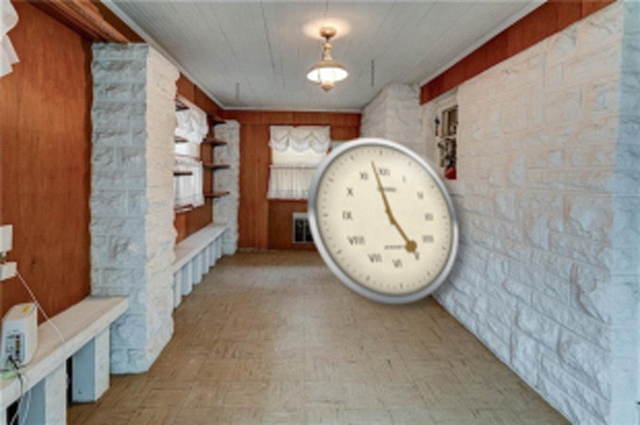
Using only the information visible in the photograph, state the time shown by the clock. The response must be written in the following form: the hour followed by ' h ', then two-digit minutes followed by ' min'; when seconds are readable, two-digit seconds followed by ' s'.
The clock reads 4 h 58 min
